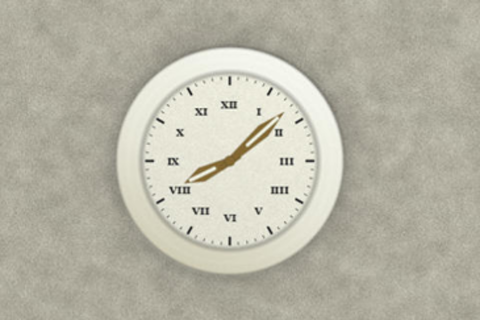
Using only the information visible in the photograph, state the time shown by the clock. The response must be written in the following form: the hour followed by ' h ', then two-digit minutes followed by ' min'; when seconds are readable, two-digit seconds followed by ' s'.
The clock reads 8 h 08 min
